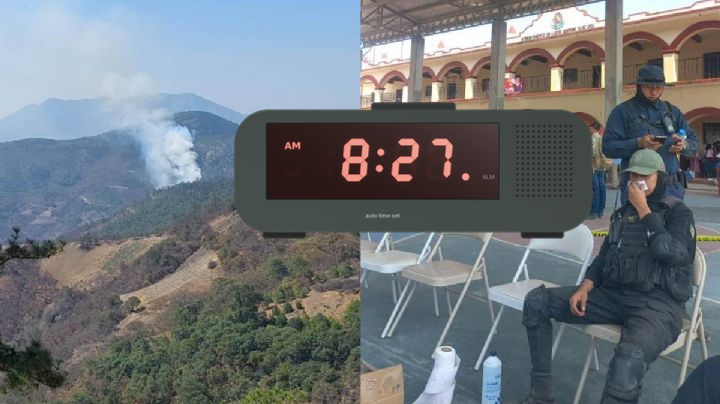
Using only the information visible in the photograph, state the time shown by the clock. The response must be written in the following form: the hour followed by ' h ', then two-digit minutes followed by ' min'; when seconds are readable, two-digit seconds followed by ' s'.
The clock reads 8 h 27 min
